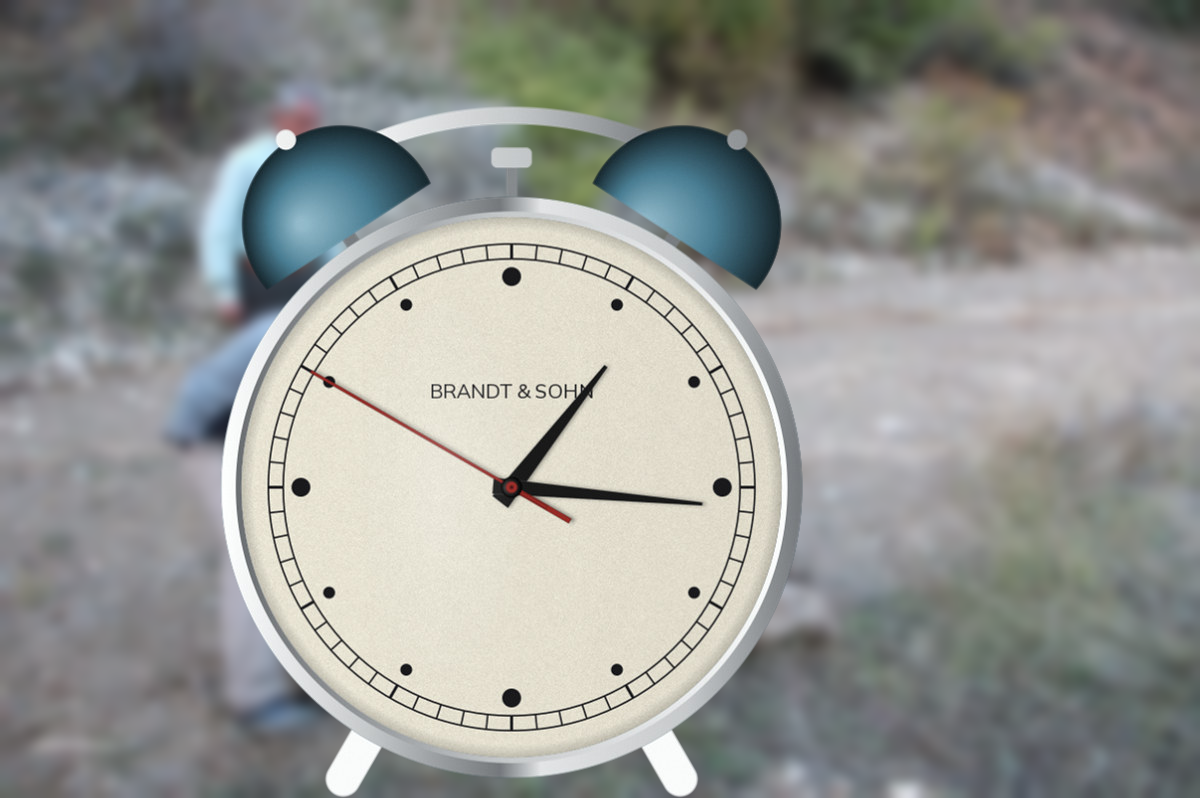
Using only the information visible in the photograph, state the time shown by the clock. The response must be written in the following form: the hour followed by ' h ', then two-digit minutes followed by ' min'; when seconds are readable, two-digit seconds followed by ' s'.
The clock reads 1 h 15 min 50 s
